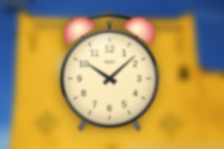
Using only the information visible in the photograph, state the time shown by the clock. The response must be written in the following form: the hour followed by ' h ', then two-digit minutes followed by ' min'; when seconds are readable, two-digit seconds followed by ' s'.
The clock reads 10 h 08 min
